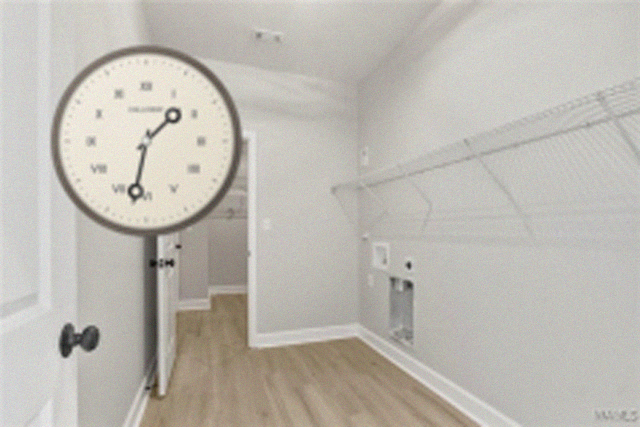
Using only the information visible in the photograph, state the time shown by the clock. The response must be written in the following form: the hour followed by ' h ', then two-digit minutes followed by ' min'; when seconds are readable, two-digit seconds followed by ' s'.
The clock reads 1 h 32 min
